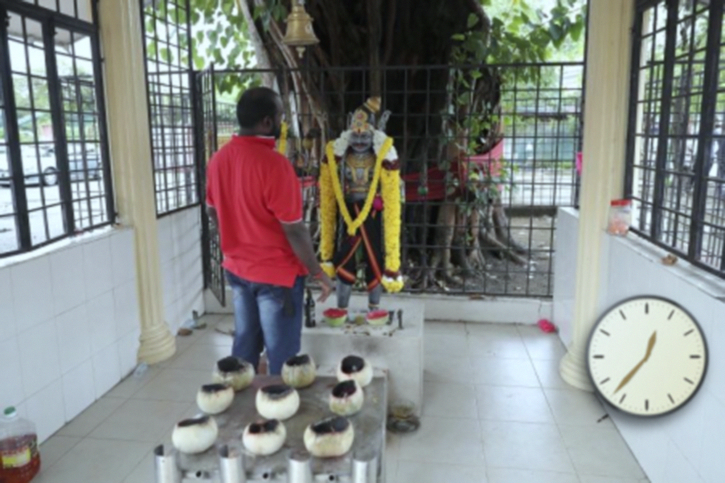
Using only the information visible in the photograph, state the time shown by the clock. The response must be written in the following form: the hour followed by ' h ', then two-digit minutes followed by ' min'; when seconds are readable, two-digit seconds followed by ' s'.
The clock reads 12 h 37 min
